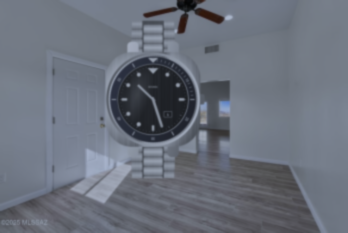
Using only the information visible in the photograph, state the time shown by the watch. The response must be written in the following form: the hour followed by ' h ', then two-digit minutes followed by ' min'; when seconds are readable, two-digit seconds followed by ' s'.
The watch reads 10 h 27 min
